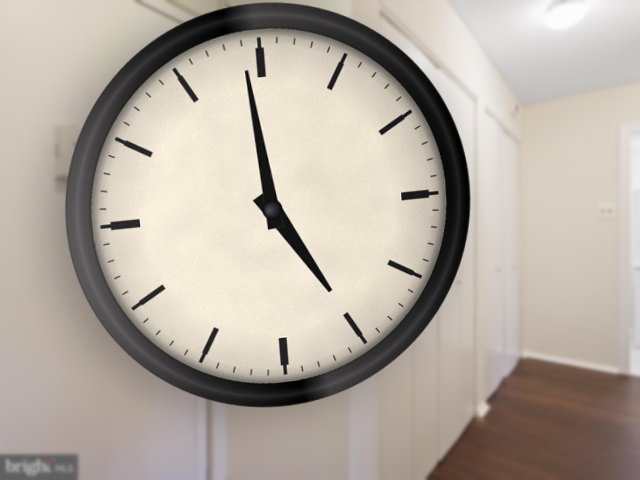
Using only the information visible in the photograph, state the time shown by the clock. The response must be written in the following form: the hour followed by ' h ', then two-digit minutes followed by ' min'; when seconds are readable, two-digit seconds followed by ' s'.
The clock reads 4 h 59 min
